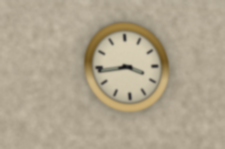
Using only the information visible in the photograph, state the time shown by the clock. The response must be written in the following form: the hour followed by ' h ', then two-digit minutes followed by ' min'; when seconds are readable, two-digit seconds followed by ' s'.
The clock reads 3 h 44 min
